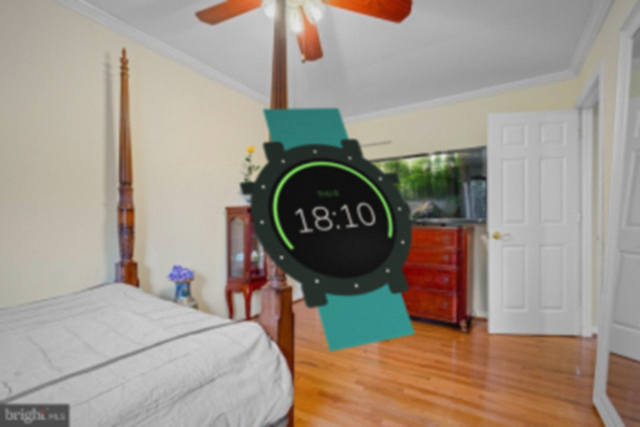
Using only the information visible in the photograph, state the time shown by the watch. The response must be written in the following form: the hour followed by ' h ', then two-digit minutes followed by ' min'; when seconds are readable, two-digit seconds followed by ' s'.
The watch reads 18 h 10 min
